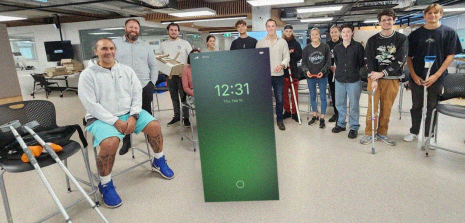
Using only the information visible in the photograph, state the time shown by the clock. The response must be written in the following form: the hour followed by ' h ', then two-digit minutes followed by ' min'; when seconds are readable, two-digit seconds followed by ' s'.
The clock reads 12 h 31 min
